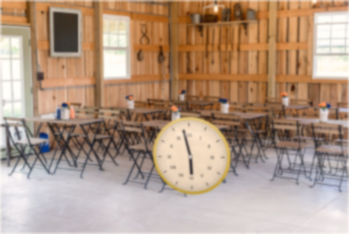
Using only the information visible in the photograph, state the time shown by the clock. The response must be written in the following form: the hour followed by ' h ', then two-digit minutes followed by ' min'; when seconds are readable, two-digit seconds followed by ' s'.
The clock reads 5 h 58 min
